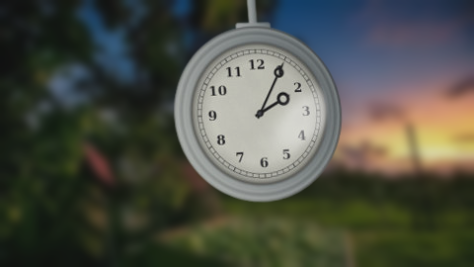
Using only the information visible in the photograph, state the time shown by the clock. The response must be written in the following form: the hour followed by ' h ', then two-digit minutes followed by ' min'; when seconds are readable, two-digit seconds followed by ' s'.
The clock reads 2 h 05 min
